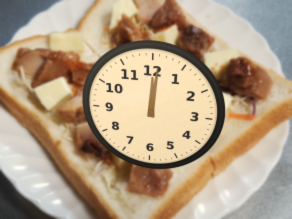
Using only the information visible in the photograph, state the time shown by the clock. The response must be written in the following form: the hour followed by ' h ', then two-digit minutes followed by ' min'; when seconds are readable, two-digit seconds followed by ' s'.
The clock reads 12 h 01 min
